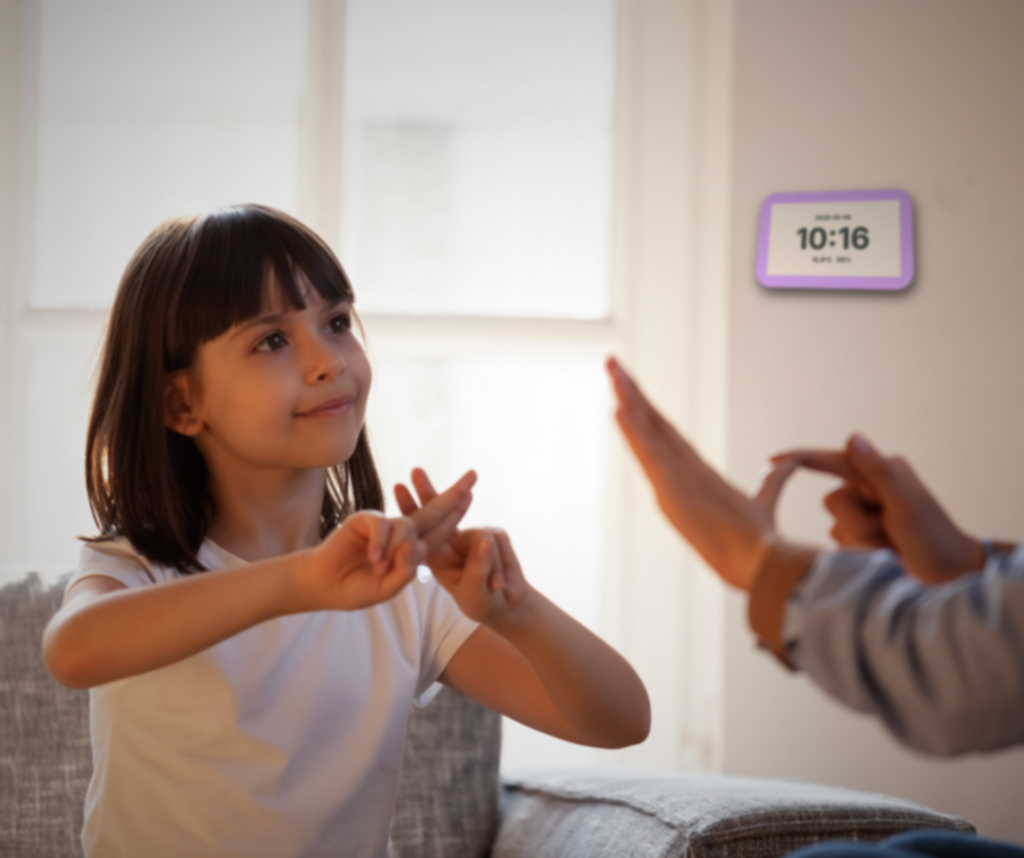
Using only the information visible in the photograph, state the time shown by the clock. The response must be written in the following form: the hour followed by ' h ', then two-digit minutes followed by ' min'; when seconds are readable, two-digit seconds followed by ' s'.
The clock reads 10 h 16 min
